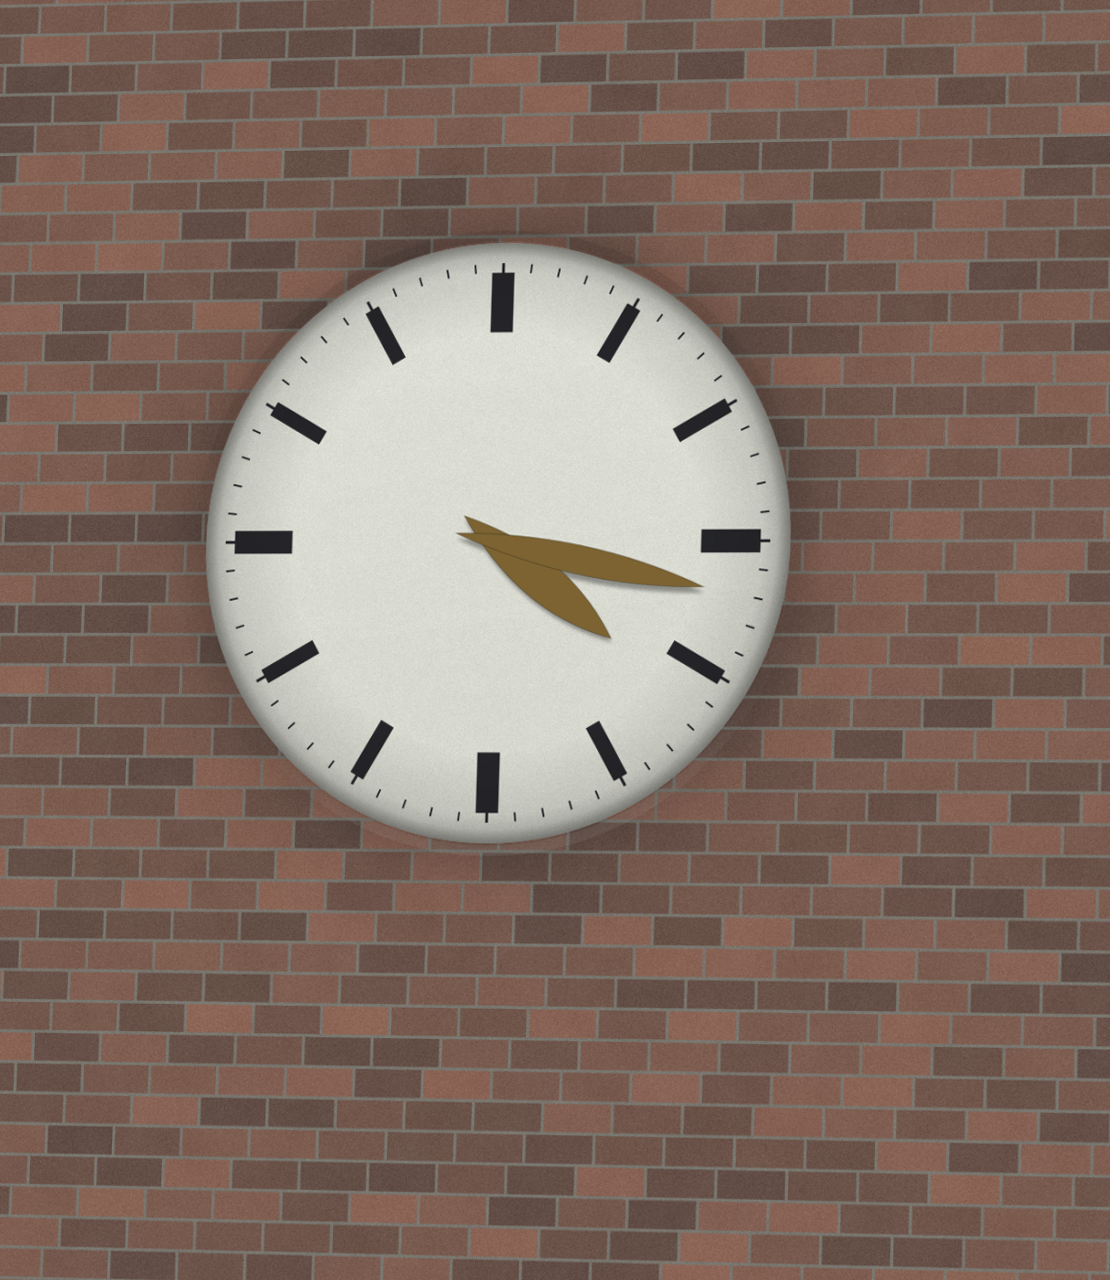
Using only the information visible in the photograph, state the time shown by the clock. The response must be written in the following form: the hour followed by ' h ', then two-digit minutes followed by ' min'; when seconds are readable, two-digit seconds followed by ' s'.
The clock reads 4 h 17 min
